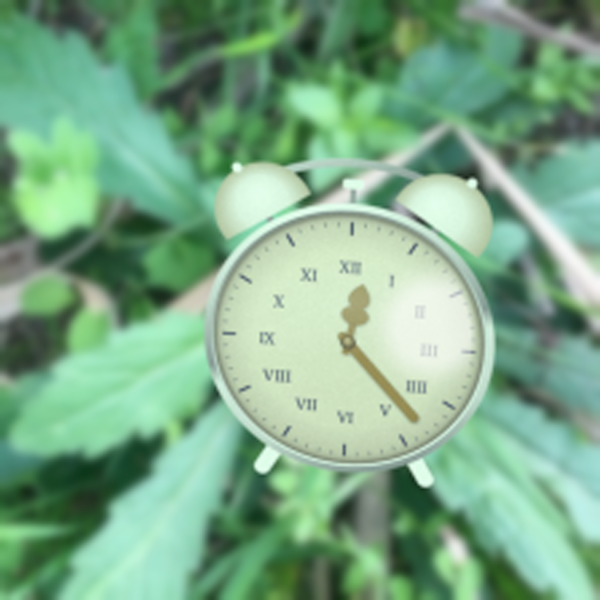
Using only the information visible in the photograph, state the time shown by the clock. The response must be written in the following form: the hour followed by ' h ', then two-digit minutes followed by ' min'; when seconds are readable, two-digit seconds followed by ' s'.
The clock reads 12 h 23 min
